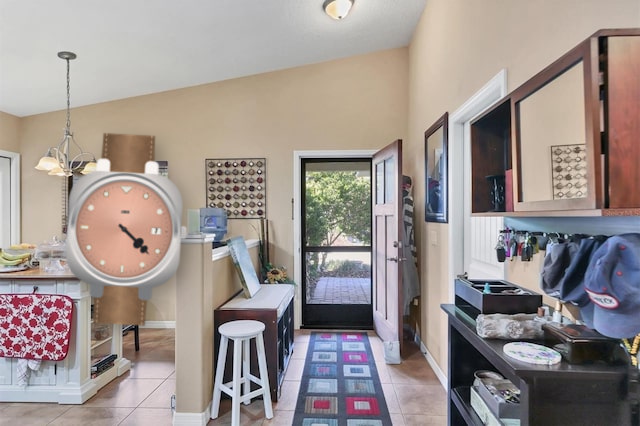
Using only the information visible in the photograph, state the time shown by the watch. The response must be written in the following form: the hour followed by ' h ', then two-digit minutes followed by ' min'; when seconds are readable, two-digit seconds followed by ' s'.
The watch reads 4 h 22 min
